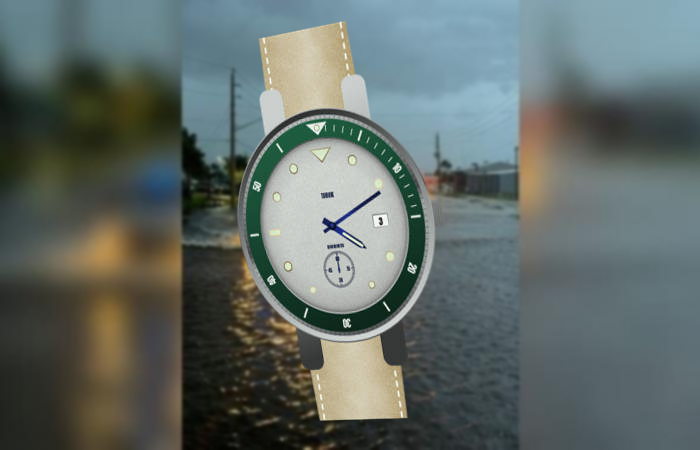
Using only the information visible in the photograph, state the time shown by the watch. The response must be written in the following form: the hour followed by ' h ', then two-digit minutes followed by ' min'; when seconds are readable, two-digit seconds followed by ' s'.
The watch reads 4 h 11 min
